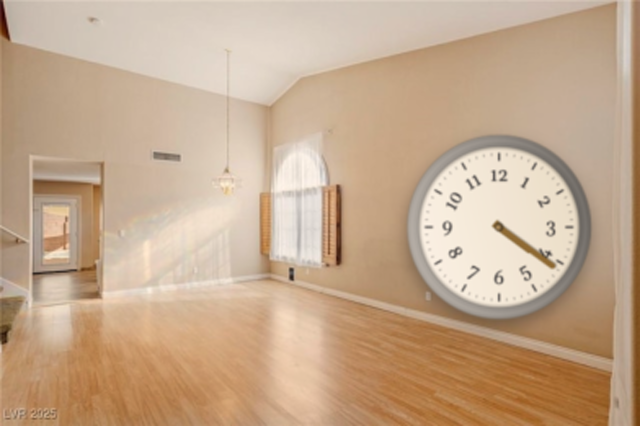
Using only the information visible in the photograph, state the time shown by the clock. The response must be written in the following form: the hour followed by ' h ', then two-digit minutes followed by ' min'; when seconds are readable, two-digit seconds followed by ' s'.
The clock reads 4 h 21 min
